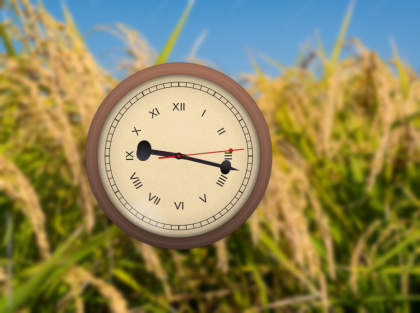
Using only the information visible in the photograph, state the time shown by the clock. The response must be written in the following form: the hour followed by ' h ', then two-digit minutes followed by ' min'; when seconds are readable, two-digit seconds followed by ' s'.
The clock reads 9 h 17 min 14 s
